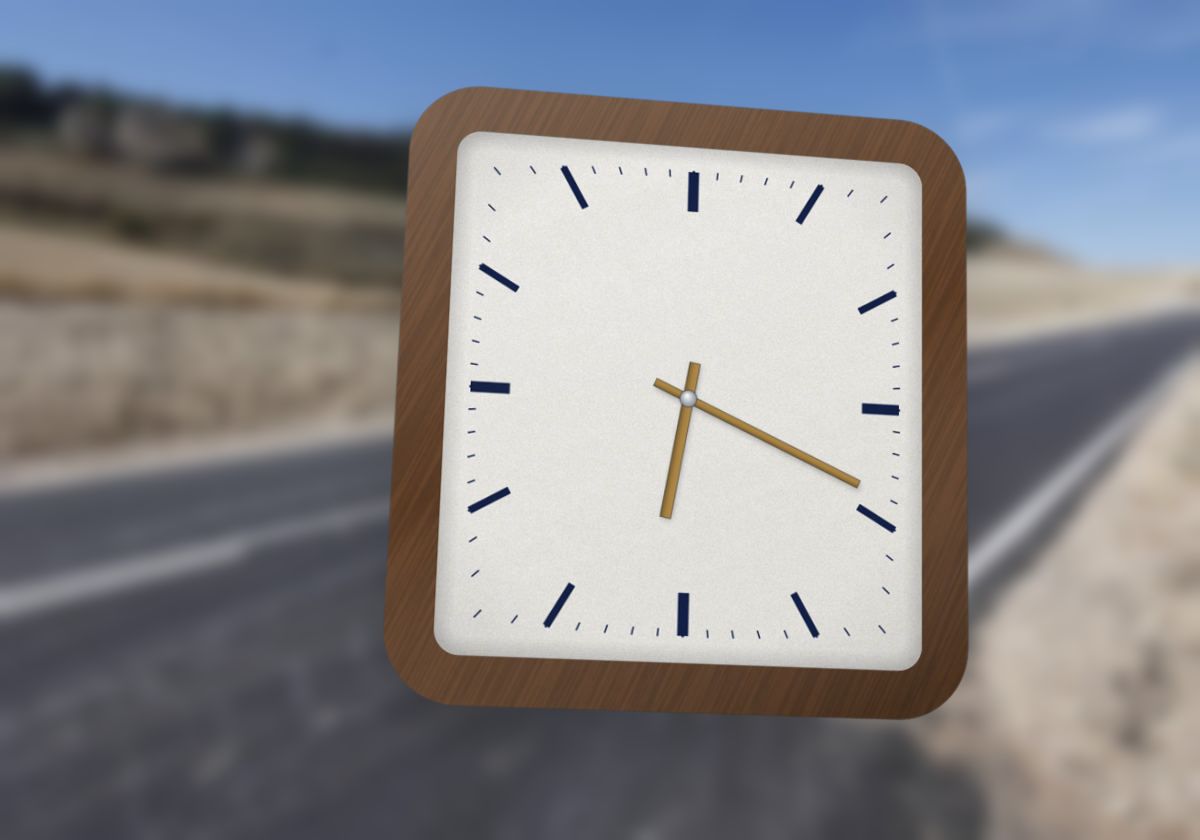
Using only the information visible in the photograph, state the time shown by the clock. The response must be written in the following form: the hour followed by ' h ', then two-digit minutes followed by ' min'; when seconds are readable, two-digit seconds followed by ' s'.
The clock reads 6 h 19 min
